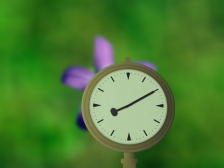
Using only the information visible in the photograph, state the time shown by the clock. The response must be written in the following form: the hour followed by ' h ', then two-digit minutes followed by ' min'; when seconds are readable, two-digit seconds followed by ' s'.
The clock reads 8 h 10 min
